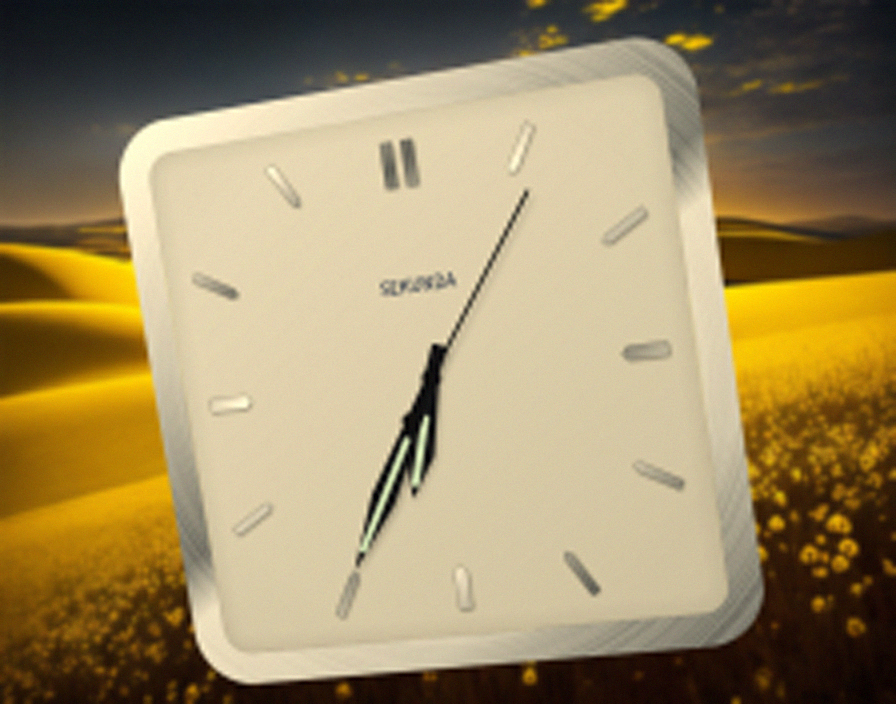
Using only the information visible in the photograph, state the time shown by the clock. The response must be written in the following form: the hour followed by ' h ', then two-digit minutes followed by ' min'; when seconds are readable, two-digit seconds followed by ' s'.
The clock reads 6 h 35 min 06 s
